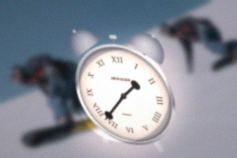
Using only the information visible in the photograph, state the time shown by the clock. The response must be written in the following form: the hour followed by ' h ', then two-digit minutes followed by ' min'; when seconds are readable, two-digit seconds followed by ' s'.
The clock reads 1 h 37 min
